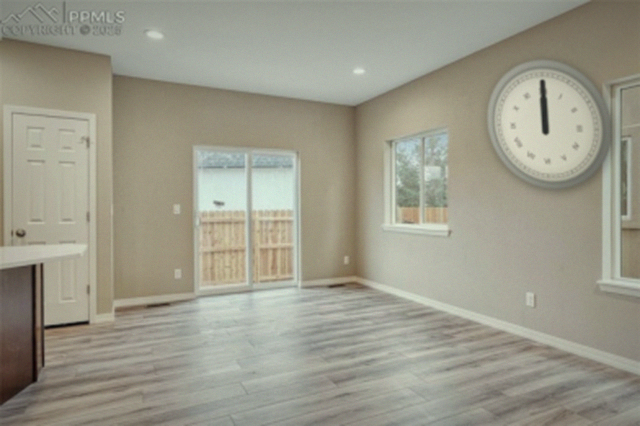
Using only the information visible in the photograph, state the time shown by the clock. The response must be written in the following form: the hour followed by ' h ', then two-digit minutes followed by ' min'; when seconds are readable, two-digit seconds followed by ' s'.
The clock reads 12 h 00 min
